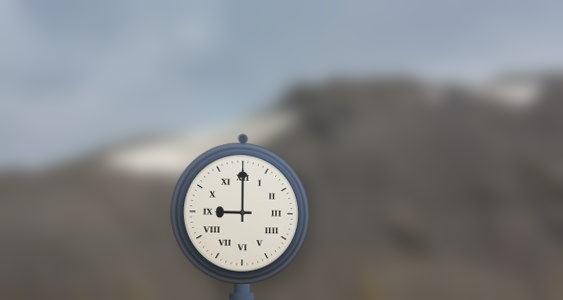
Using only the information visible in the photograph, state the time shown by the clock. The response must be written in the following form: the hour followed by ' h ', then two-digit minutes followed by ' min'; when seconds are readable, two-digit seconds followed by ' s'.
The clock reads 9 h 00 min
